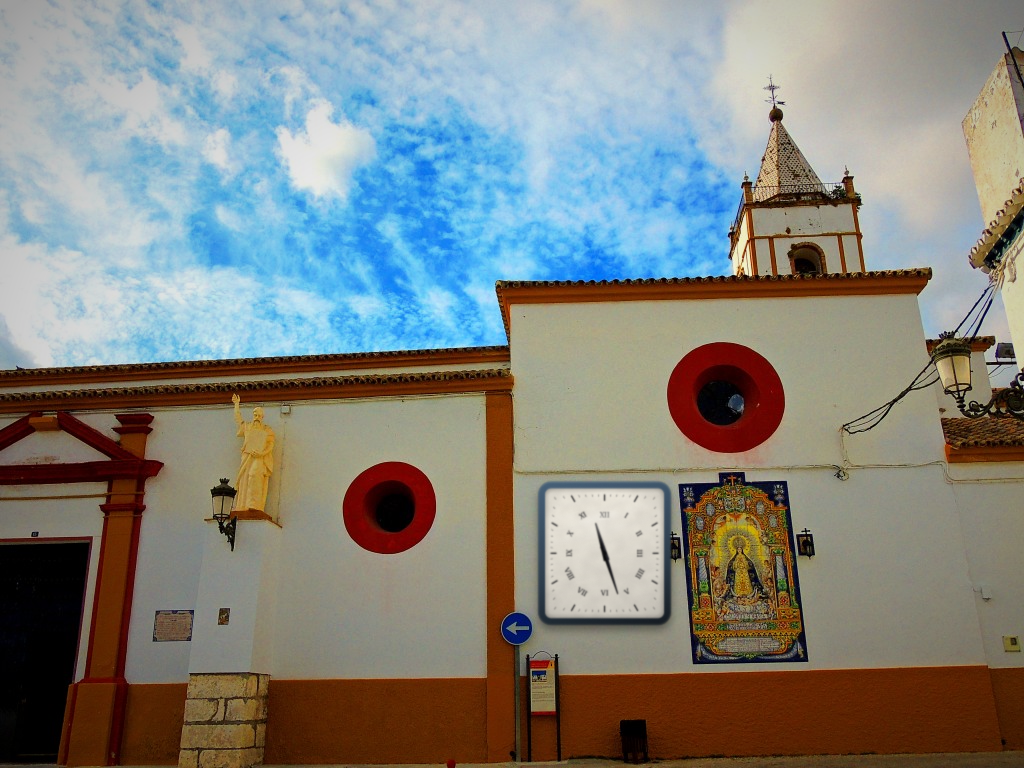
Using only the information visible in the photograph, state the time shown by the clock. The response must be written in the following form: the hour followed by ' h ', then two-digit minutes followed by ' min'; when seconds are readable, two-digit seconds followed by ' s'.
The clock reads 11 h 27 min
